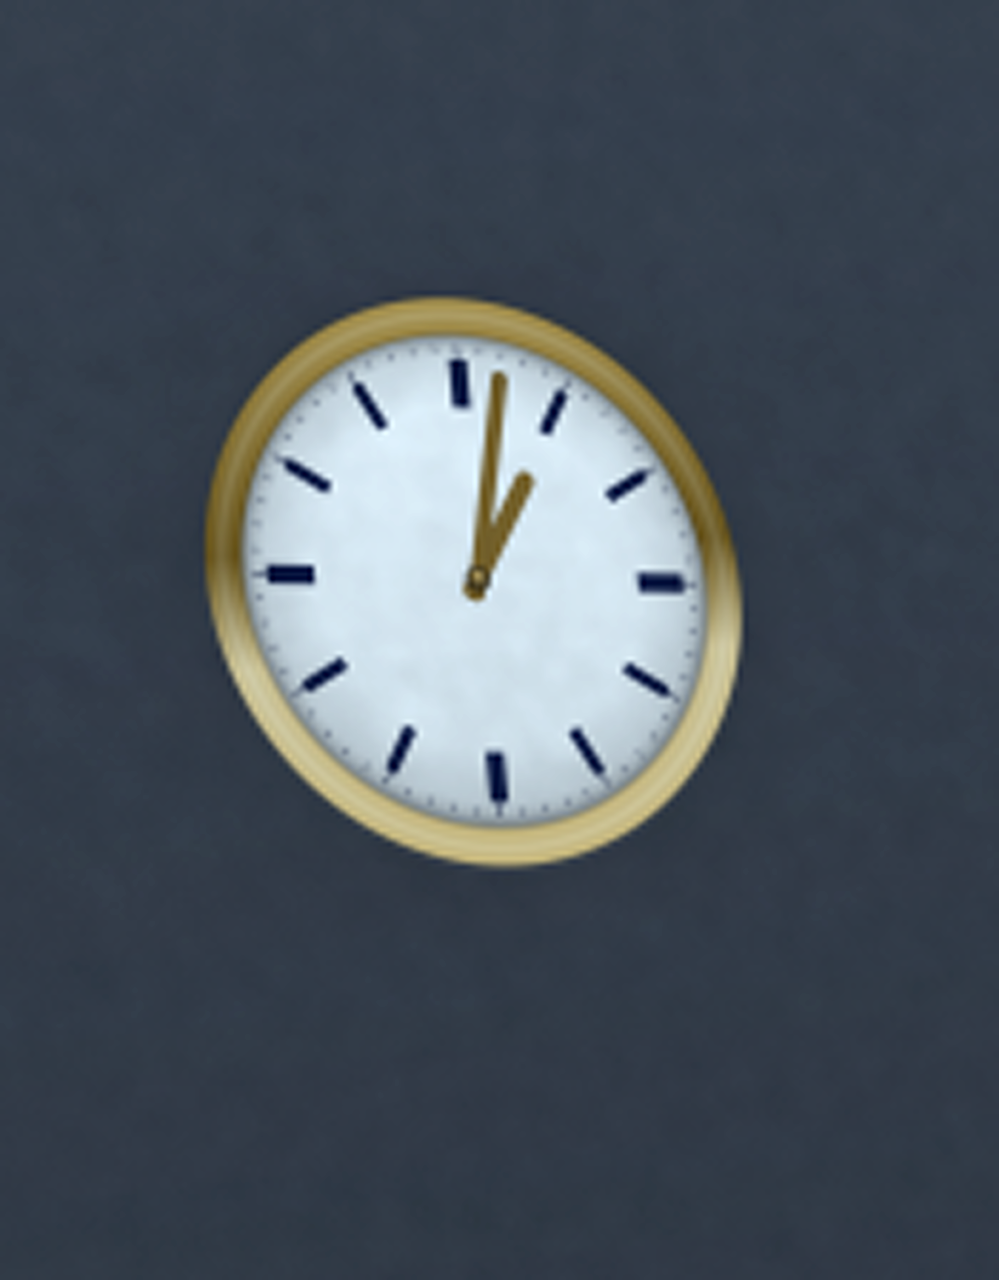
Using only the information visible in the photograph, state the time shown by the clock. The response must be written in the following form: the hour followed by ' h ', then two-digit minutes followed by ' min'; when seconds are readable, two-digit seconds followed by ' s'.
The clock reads 1 h 02 min
